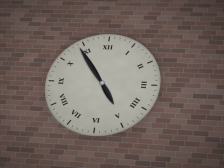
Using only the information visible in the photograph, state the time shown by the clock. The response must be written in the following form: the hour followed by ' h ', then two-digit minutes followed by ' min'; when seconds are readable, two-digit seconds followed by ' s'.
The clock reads 4 h 54 min
